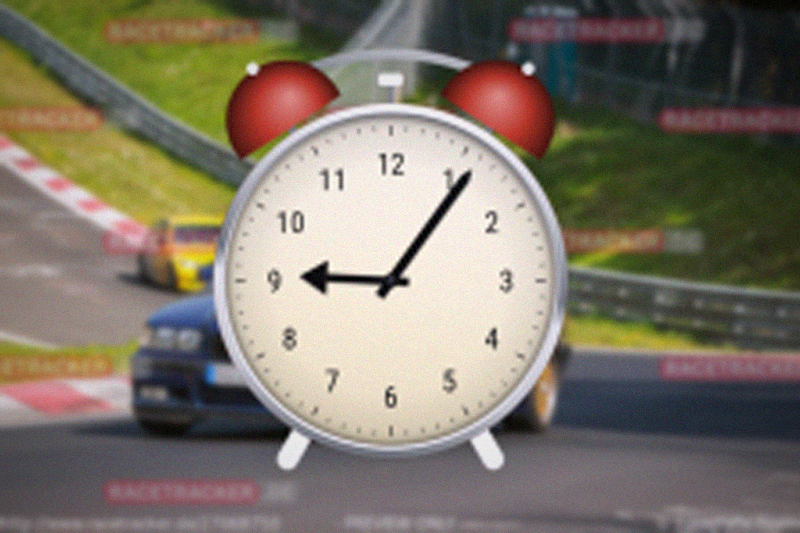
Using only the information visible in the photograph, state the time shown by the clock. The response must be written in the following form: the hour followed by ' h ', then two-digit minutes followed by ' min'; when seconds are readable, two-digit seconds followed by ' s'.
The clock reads 9 h 06 min
